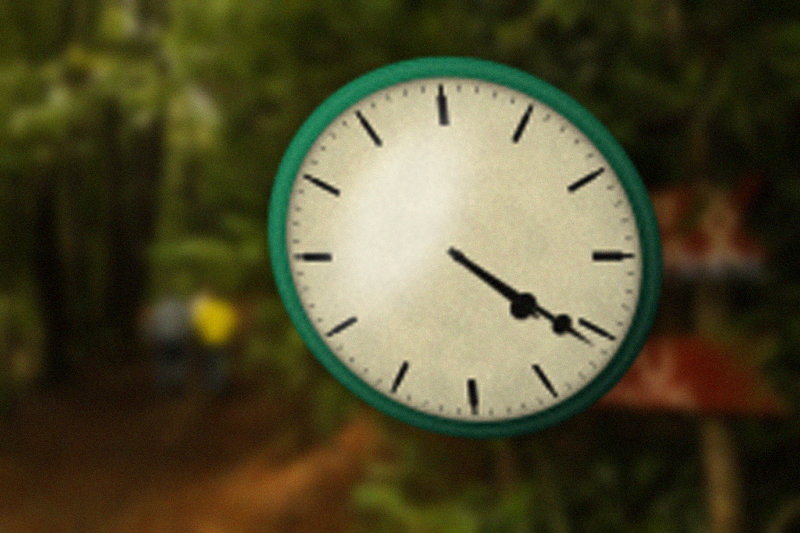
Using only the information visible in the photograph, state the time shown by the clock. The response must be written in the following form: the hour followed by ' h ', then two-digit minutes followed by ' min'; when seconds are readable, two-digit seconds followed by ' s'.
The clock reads 4 h 21 min
